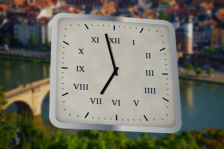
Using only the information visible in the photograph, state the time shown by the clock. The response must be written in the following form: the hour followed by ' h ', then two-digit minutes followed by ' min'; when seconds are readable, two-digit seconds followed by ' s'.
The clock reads 6 h 58 min
